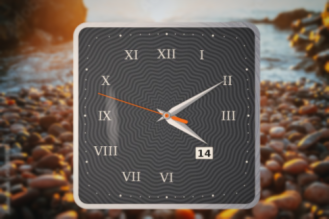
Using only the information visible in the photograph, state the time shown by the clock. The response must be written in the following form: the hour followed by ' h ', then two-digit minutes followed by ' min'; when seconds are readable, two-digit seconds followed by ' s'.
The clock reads 4 h 09 min 48 s
